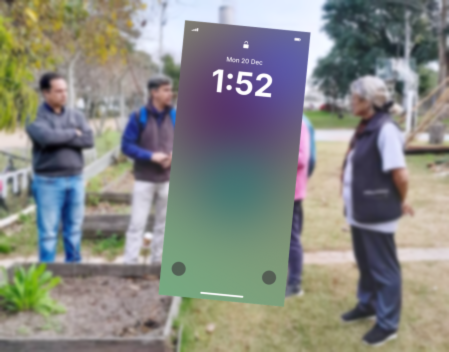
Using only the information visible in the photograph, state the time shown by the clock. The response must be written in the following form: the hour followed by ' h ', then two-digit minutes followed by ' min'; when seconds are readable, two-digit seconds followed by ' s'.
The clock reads 1 h 52 min
